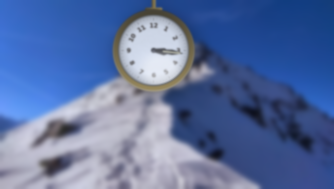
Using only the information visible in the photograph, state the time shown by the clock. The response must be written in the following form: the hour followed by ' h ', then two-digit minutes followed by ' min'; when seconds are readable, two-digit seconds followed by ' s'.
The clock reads 3 h 16 min
